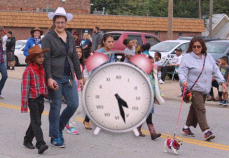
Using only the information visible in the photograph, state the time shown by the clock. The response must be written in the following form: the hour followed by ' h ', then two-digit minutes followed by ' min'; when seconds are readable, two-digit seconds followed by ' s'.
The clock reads 4 h 27 min
